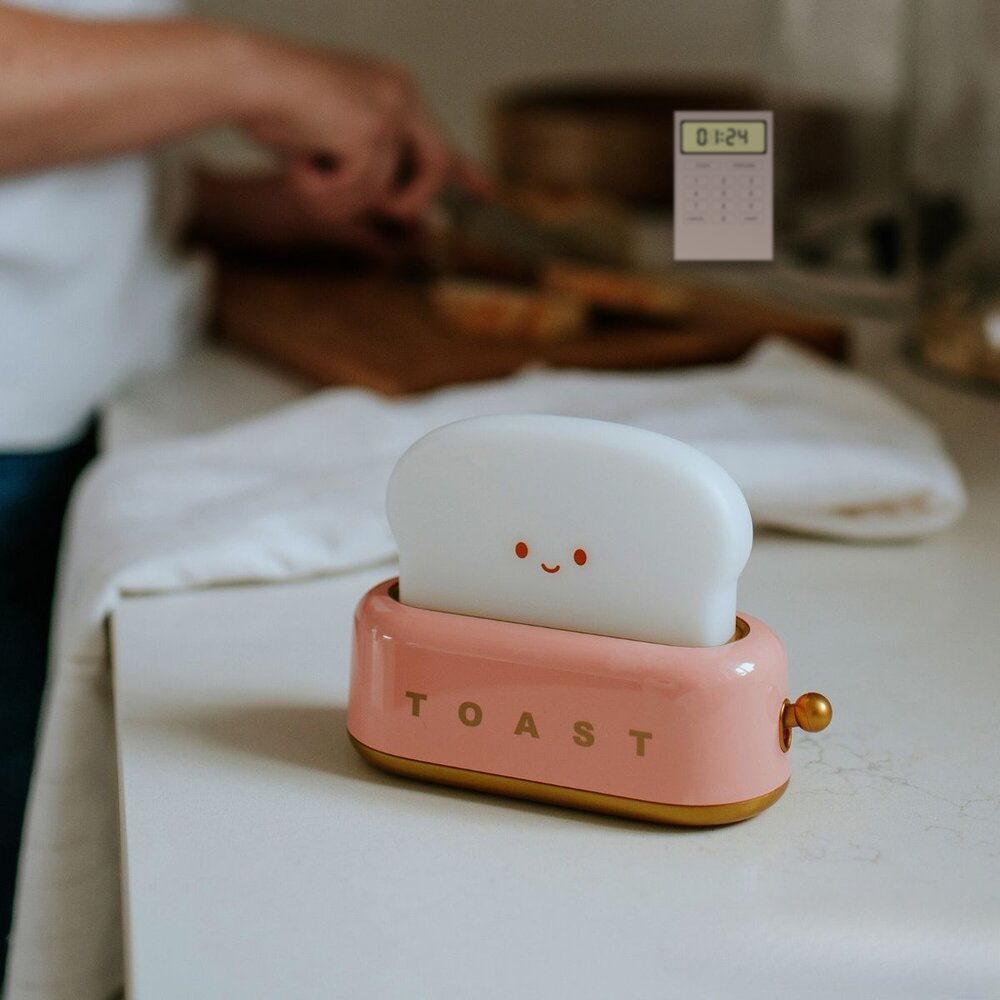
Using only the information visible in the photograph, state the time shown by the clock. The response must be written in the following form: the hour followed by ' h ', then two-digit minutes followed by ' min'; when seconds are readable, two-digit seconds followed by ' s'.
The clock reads 1 h 24 min
